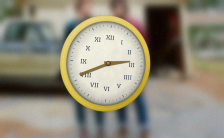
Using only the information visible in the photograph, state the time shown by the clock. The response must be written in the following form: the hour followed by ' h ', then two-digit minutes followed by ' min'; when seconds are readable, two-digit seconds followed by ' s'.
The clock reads 2 h 41 min
